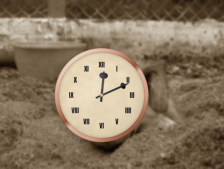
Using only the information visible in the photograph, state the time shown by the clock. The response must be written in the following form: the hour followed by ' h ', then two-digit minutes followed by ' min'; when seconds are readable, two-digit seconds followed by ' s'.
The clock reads 12 h 11 min
